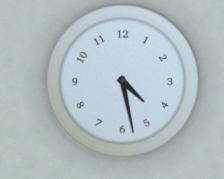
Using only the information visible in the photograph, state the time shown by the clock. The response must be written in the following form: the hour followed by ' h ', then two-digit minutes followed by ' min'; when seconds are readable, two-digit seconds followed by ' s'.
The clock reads 4 h 28 min
